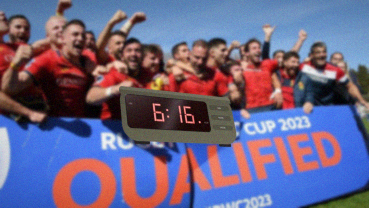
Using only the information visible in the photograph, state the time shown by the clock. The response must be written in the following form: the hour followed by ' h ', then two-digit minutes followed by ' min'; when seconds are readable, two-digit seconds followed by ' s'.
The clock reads 6 h 16 min
